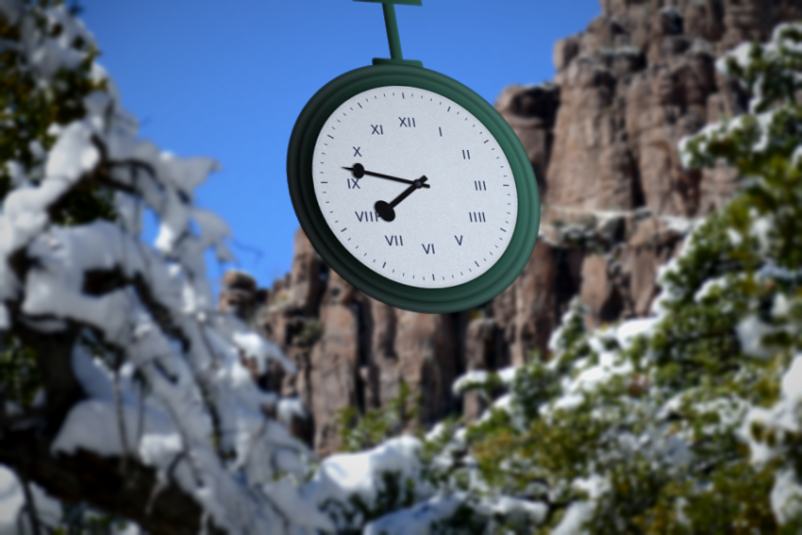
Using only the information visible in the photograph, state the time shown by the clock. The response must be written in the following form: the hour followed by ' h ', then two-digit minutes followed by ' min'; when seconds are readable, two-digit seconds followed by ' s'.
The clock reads 7 h 47 min
